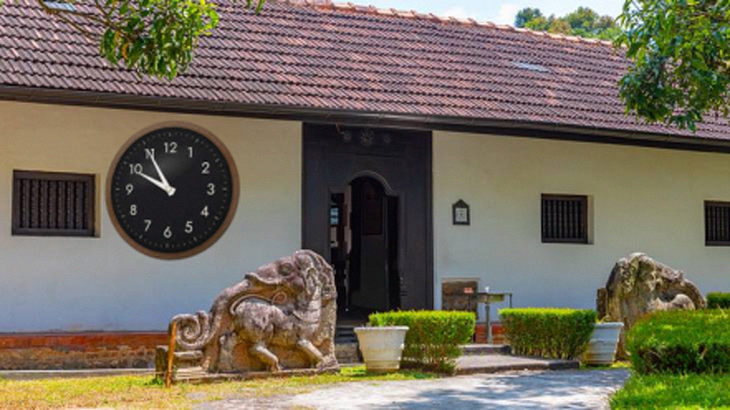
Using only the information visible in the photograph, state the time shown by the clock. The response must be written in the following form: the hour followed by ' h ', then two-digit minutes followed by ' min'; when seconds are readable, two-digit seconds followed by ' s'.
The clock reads 9 h 55 min
